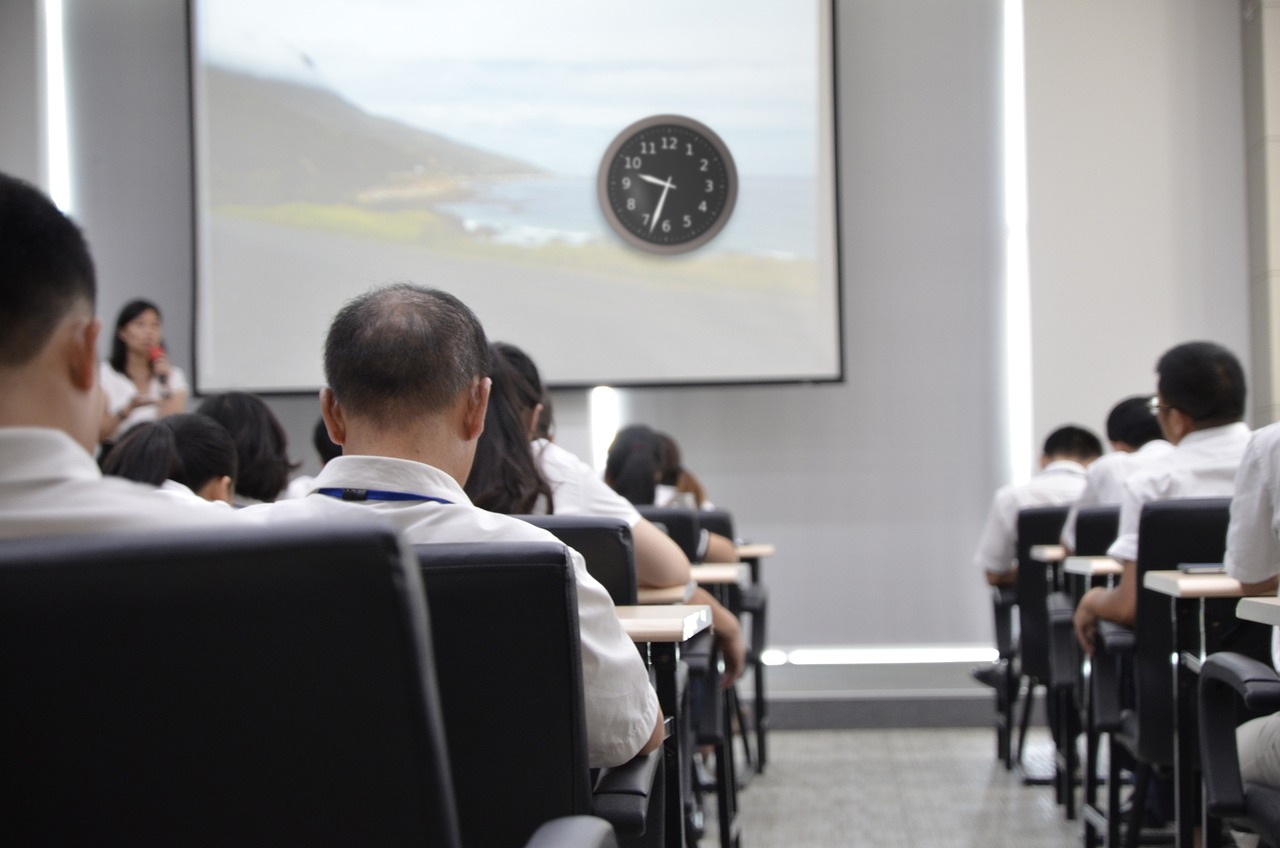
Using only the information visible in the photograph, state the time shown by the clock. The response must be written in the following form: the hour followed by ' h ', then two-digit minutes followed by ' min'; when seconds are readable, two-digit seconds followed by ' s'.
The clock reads 9 h 33 min
